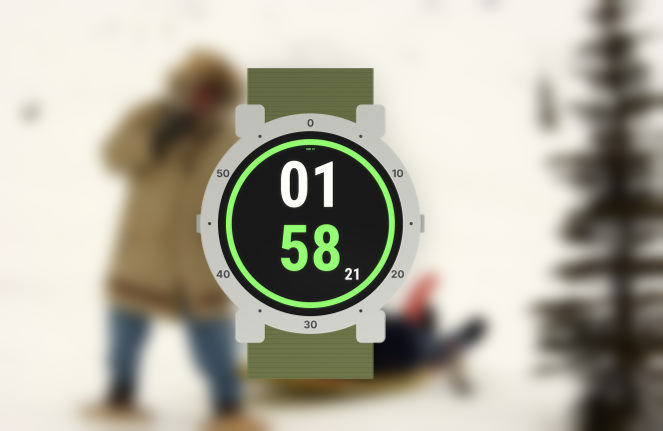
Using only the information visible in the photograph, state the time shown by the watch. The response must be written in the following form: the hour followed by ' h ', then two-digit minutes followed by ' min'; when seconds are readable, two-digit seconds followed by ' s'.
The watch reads 1 h 58 min 21 s
